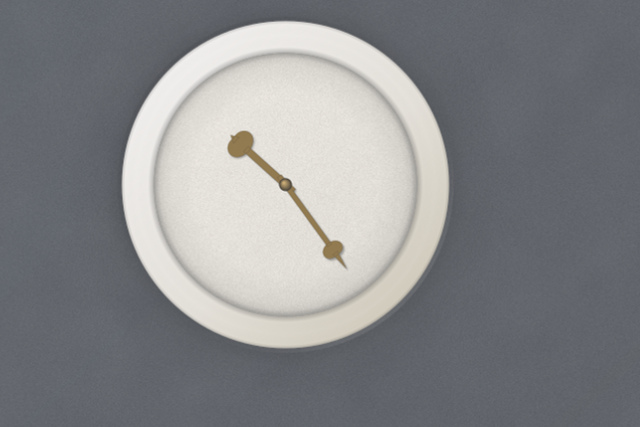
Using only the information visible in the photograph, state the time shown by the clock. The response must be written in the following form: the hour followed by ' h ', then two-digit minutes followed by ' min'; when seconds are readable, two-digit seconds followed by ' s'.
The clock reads 10 h 24 min
